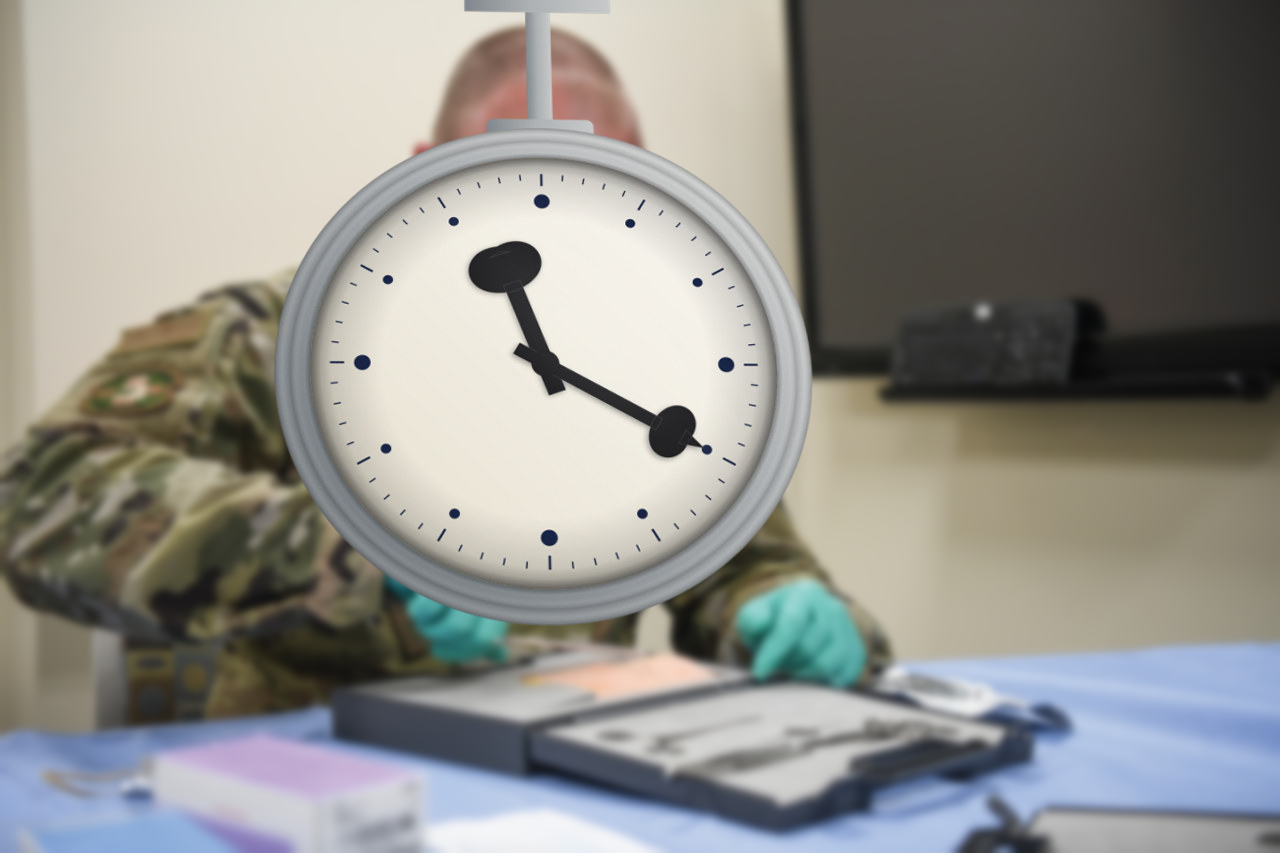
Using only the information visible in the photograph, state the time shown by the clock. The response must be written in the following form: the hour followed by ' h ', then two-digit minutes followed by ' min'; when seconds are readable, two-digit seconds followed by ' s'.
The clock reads 11 h 20 min
